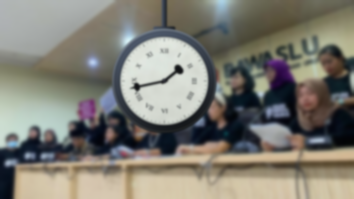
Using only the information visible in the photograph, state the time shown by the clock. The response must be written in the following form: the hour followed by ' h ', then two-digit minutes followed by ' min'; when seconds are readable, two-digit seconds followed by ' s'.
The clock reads 1 h 43 min
